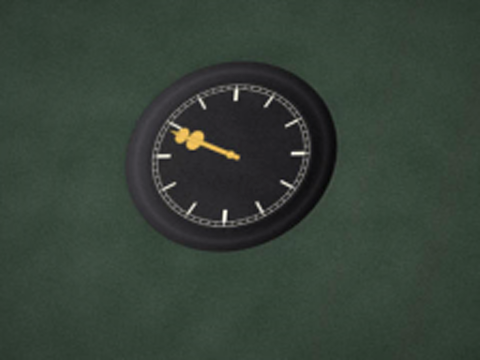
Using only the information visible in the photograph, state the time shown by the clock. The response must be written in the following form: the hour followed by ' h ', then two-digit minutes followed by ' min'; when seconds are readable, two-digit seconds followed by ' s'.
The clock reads 9 h 49 min
